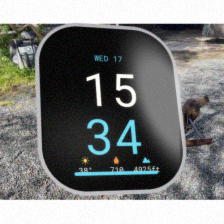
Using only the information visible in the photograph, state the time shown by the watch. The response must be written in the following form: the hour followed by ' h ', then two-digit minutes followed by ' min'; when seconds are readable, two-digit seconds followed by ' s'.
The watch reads 15 h 34 min
